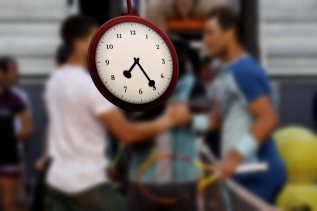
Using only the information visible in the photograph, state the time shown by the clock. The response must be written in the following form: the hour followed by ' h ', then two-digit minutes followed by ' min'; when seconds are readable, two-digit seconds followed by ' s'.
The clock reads 7 h 25 min
